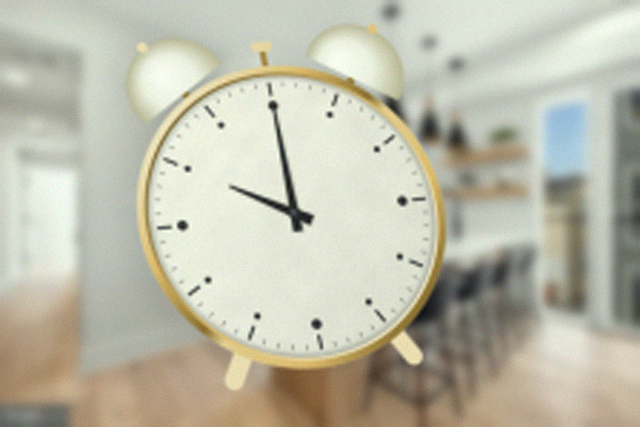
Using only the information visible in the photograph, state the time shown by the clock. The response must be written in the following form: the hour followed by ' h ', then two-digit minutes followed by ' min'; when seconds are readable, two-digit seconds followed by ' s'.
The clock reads 10 h 00 min
